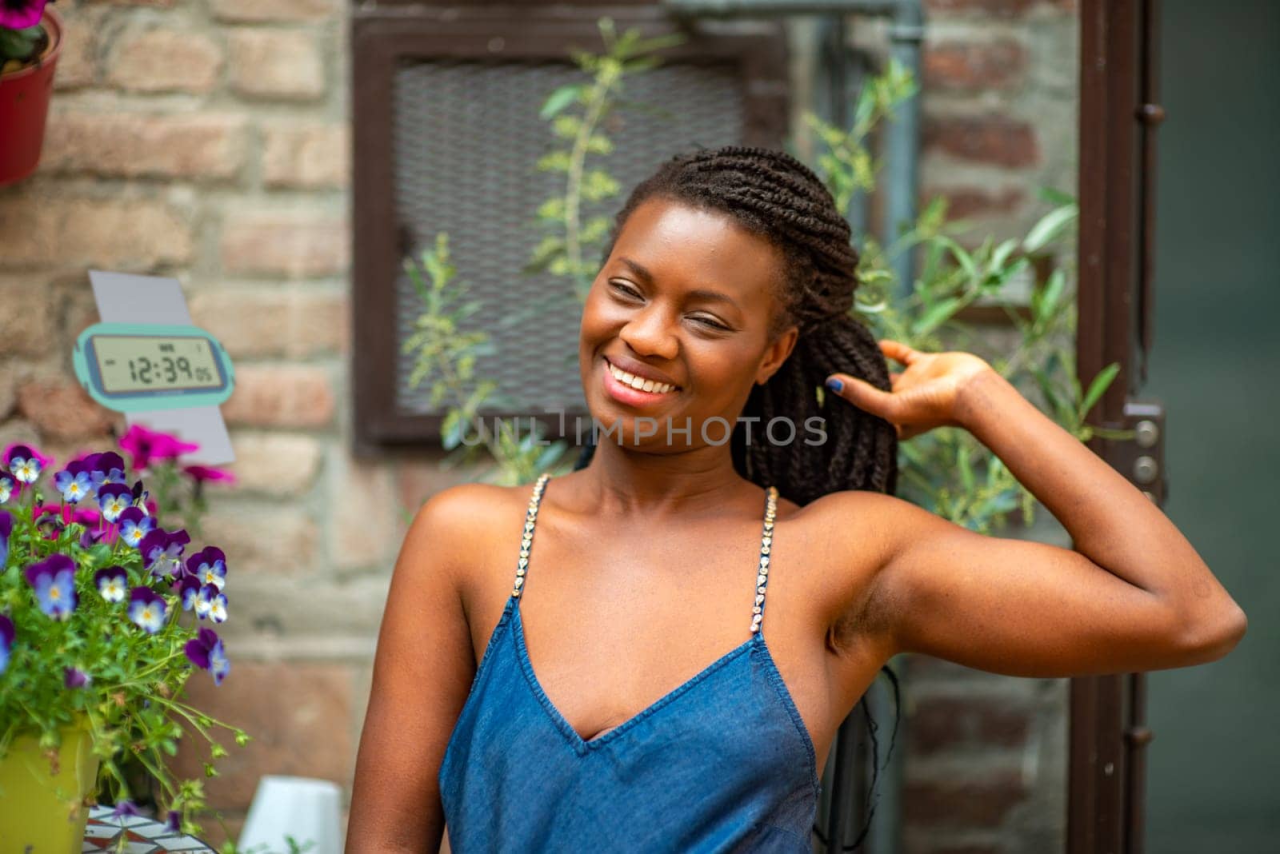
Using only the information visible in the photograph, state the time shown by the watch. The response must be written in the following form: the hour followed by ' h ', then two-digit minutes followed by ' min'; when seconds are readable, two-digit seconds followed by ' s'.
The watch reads 12 h 39 min
